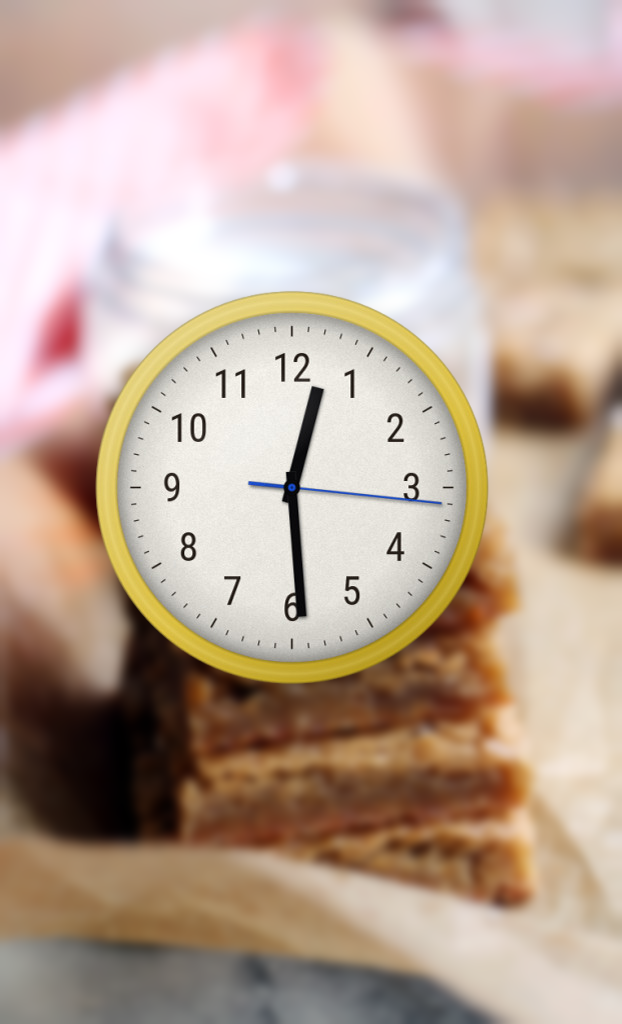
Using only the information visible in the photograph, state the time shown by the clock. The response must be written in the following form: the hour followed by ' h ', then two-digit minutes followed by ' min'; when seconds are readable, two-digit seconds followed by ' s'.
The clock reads 12 h 29 min 16 s
